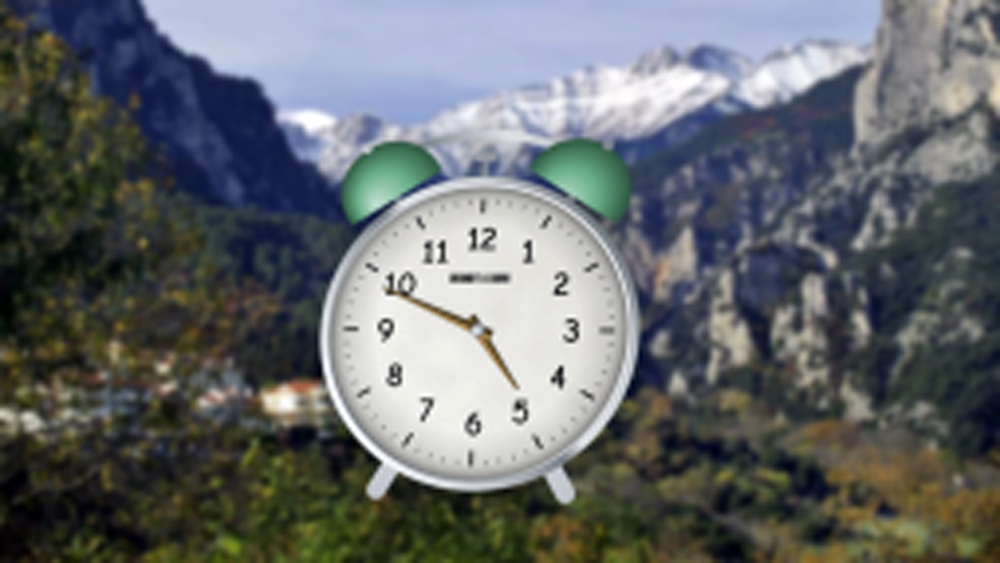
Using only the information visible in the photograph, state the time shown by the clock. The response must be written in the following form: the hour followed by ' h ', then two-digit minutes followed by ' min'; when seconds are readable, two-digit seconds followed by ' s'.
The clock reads 4 h 49 min
